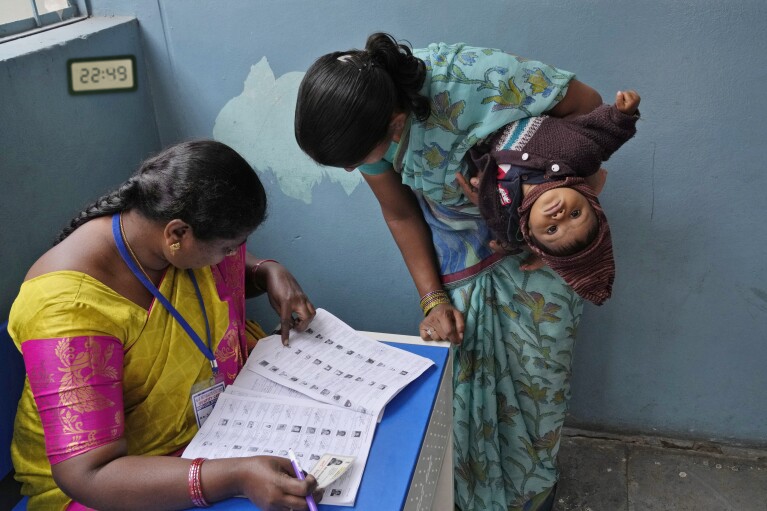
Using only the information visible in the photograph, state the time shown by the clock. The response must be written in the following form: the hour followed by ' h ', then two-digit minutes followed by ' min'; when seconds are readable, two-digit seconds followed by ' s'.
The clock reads 22 h 49 min
